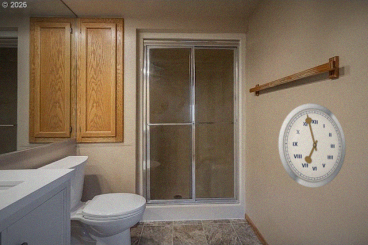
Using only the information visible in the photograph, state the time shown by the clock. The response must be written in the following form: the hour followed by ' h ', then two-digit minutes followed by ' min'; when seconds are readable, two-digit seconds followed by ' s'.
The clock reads 6 h 57 min
